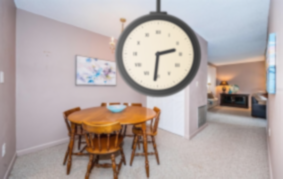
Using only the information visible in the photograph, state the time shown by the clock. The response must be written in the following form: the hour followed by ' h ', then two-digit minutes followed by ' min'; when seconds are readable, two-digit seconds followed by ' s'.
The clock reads 2 h 31 min
